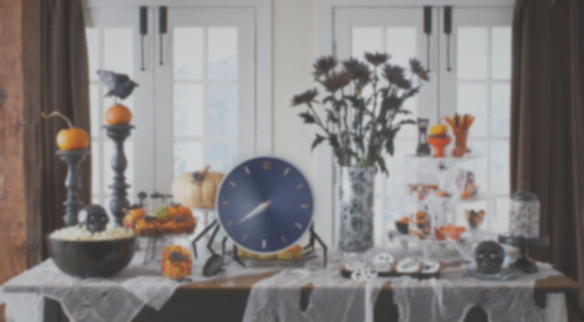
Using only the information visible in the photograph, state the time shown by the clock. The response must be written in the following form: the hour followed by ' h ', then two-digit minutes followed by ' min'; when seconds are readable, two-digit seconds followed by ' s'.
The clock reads 7 h 39 min
